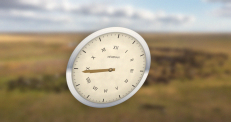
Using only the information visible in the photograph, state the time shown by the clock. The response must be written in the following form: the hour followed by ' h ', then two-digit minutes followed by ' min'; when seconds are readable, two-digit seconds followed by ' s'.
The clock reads 8 h 44 min
